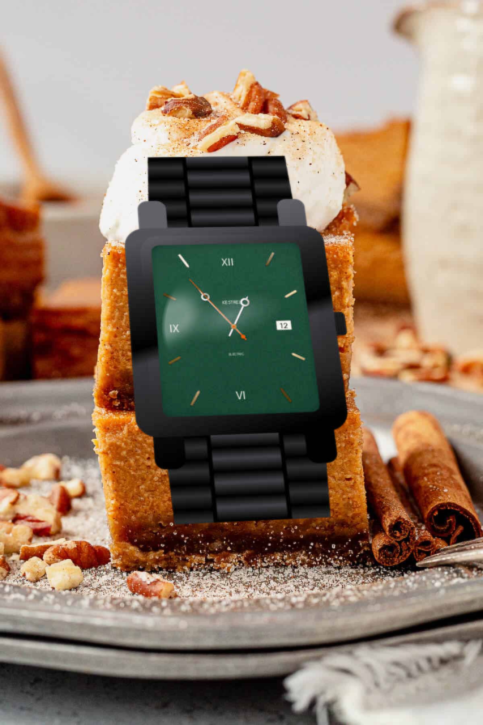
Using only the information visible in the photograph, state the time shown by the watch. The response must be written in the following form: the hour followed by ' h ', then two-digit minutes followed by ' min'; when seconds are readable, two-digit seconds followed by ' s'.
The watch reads 12 h 53 min 54 s
